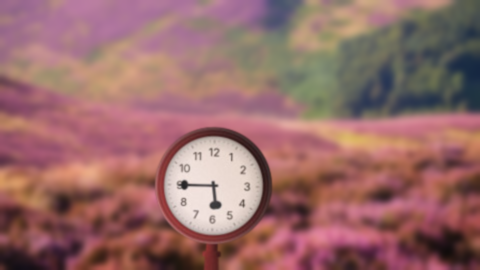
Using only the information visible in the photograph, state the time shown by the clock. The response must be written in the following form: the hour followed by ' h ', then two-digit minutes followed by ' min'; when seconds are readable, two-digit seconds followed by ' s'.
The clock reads 5 h 45 min
